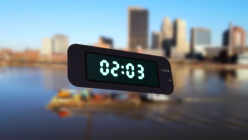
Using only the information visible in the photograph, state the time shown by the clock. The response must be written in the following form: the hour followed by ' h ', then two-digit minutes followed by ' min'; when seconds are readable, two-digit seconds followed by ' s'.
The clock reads 2 h 03 min
